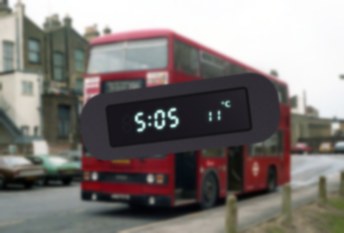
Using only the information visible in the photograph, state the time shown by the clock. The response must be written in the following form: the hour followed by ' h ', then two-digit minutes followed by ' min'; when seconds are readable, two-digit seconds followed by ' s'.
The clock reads 5 h 05 min
